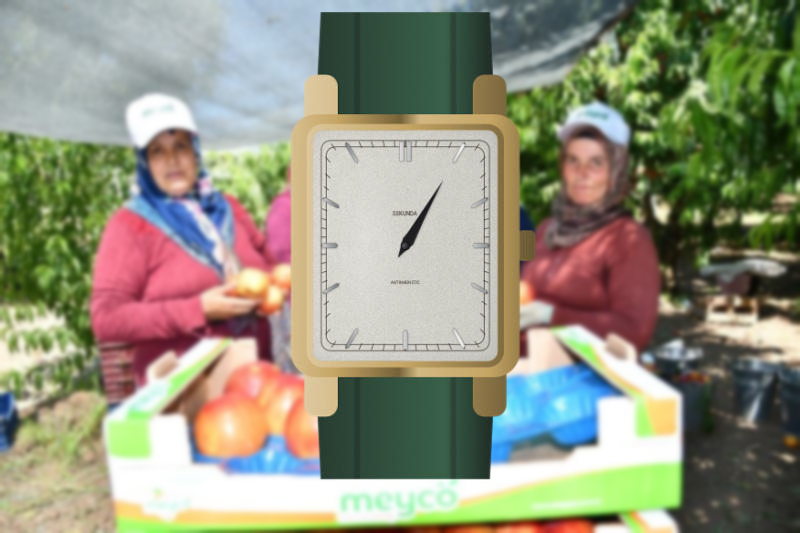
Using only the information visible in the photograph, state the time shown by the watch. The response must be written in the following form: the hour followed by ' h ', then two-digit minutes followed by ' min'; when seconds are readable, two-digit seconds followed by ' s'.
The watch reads 1 h 05 min
